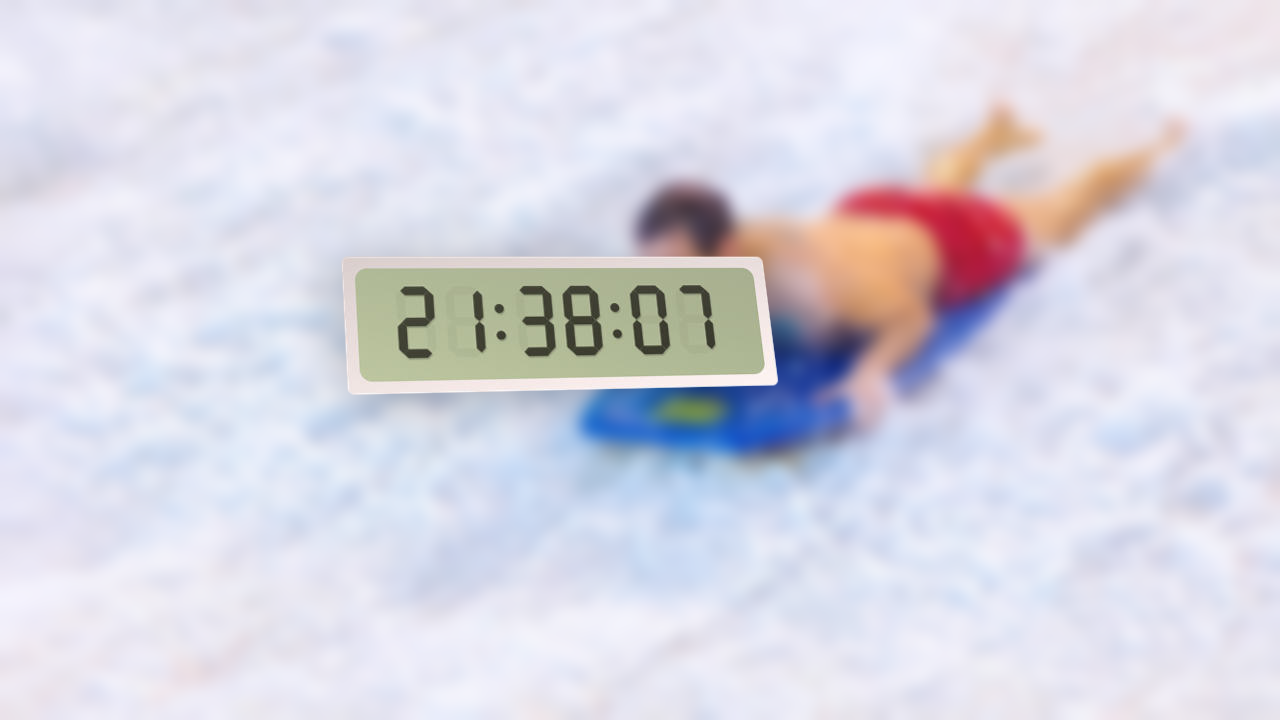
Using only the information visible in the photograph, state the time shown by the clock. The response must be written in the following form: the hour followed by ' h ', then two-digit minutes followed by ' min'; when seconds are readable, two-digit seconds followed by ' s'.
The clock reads 21 h 38 min 07 s
